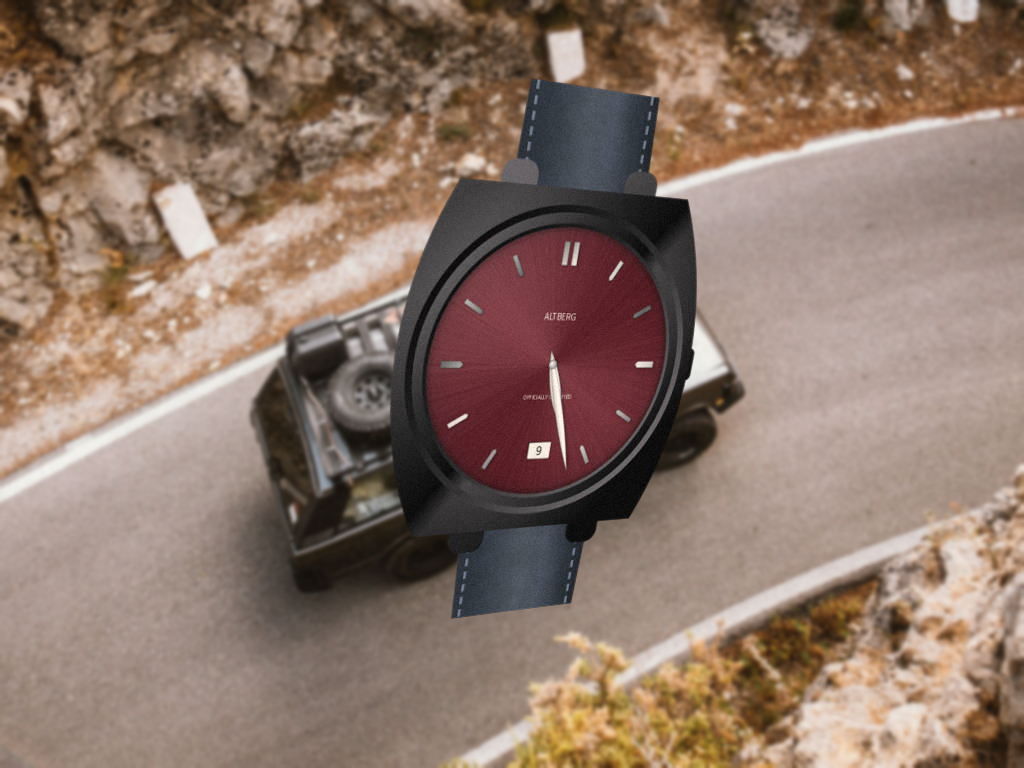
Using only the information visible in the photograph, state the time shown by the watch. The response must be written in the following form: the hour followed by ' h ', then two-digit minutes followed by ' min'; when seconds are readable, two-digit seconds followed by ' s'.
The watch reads 5 h 27 min
